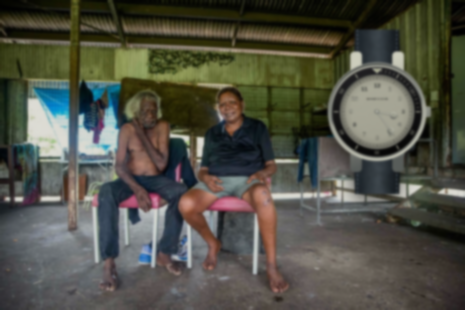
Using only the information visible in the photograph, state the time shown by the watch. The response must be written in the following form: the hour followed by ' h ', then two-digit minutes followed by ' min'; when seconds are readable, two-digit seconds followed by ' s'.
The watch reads 3 h 24 min
